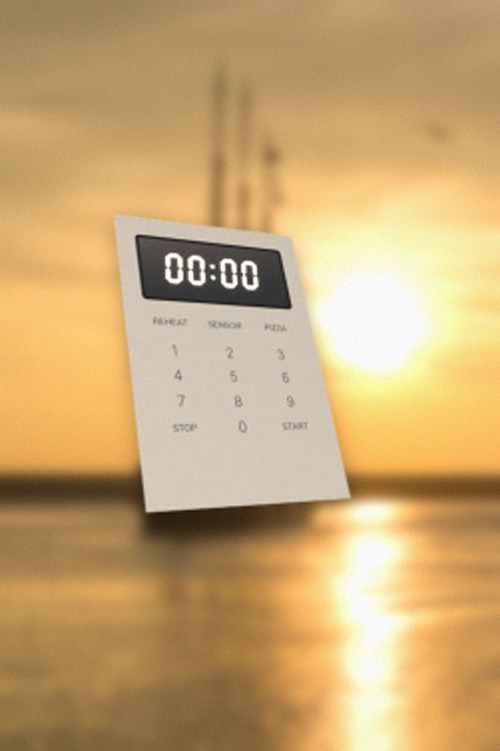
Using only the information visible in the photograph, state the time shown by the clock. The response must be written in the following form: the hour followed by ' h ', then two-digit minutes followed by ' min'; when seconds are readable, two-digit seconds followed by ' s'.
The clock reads 0 h 00 min
